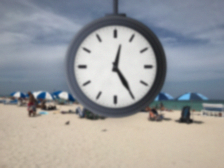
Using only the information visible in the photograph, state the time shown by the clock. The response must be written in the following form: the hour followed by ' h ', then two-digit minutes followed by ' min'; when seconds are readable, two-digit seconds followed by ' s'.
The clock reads 12 h 25 min
